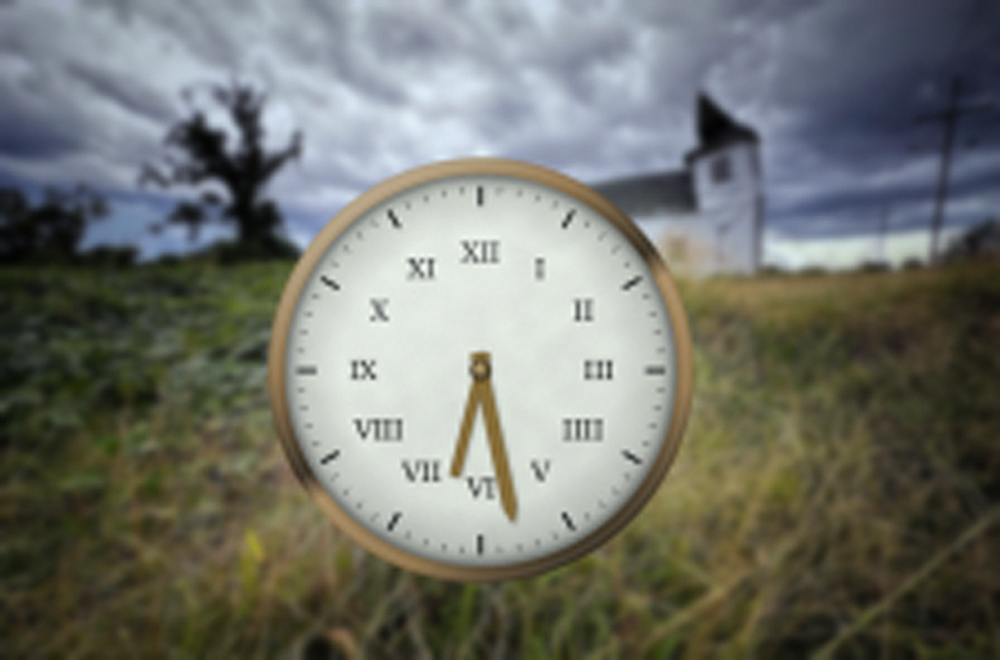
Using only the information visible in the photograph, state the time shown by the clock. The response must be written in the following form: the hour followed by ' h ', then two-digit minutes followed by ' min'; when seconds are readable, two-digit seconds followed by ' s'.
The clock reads 6 h 28 min
